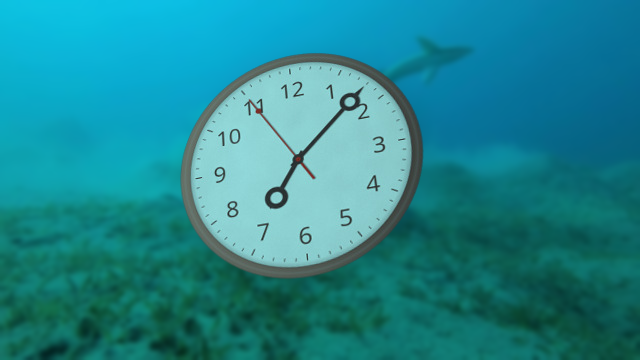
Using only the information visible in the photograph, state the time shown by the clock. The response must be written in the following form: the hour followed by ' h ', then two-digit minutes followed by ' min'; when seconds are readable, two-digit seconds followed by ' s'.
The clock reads 7 h 07 min 55 s
